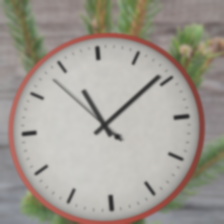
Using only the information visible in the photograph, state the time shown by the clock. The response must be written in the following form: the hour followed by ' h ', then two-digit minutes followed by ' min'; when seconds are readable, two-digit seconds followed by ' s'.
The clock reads 11 h 08 min 53 s
